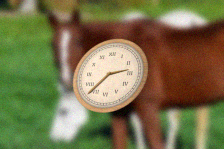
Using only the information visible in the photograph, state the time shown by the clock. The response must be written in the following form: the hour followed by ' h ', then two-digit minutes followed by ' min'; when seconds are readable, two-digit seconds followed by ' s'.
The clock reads 2 h 37 min
